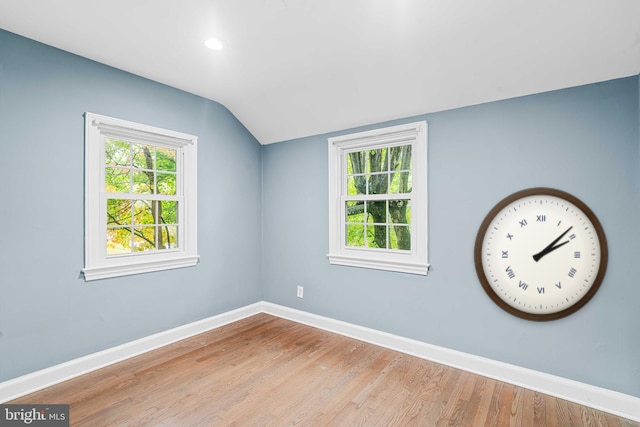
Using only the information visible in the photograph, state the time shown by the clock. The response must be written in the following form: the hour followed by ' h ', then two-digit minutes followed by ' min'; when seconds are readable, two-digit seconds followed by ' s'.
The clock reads 2 h 08 min
